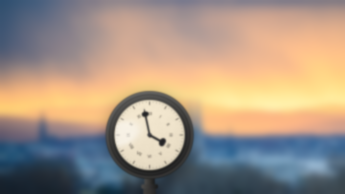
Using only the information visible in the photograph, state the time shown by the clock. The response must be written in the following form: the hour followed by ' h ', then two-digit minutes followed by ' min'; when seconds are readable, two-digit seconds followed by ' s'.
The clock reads 3 h 58 min
